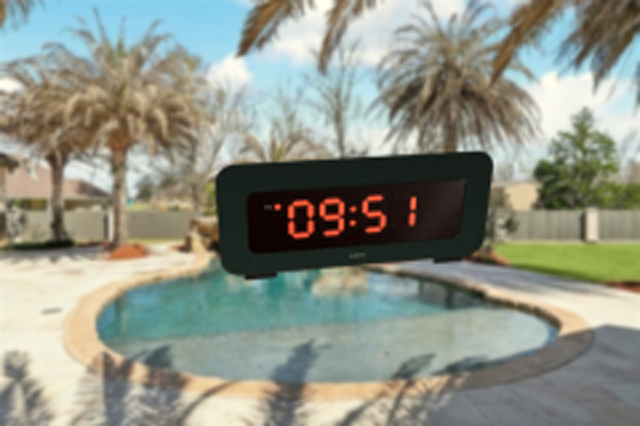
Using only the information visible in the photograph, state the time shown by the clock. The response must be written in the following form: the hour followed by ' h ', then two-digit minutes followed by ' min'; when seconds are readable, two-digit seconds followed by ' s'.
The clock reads 9 h 51 min
